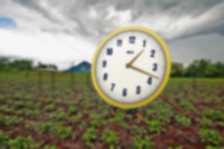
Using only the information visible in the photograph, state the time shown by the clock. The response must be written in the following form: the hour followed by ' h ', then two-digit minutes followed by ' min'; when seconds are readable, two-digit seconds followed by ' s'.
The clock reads 1 h 18 min
